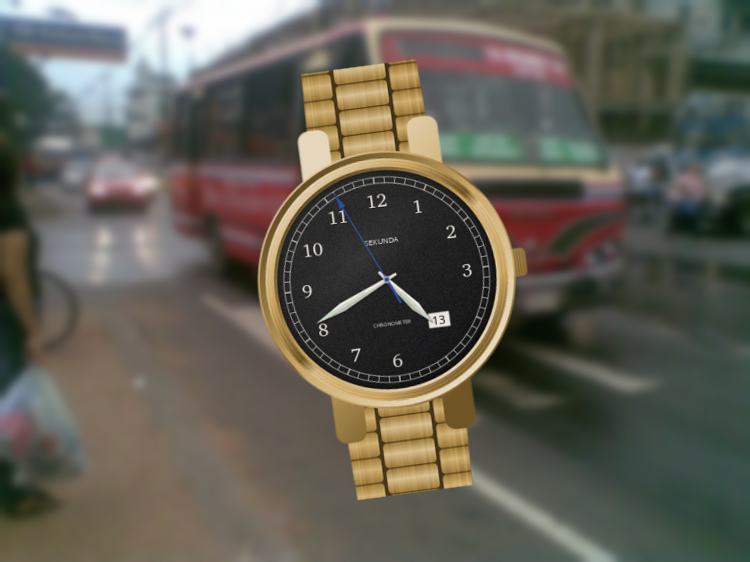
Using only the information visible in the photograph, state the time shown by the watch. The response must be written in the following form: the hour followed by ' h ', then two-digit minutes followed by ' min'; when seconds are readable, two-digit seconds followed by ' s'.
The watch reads 4 h 40 min 56 s
